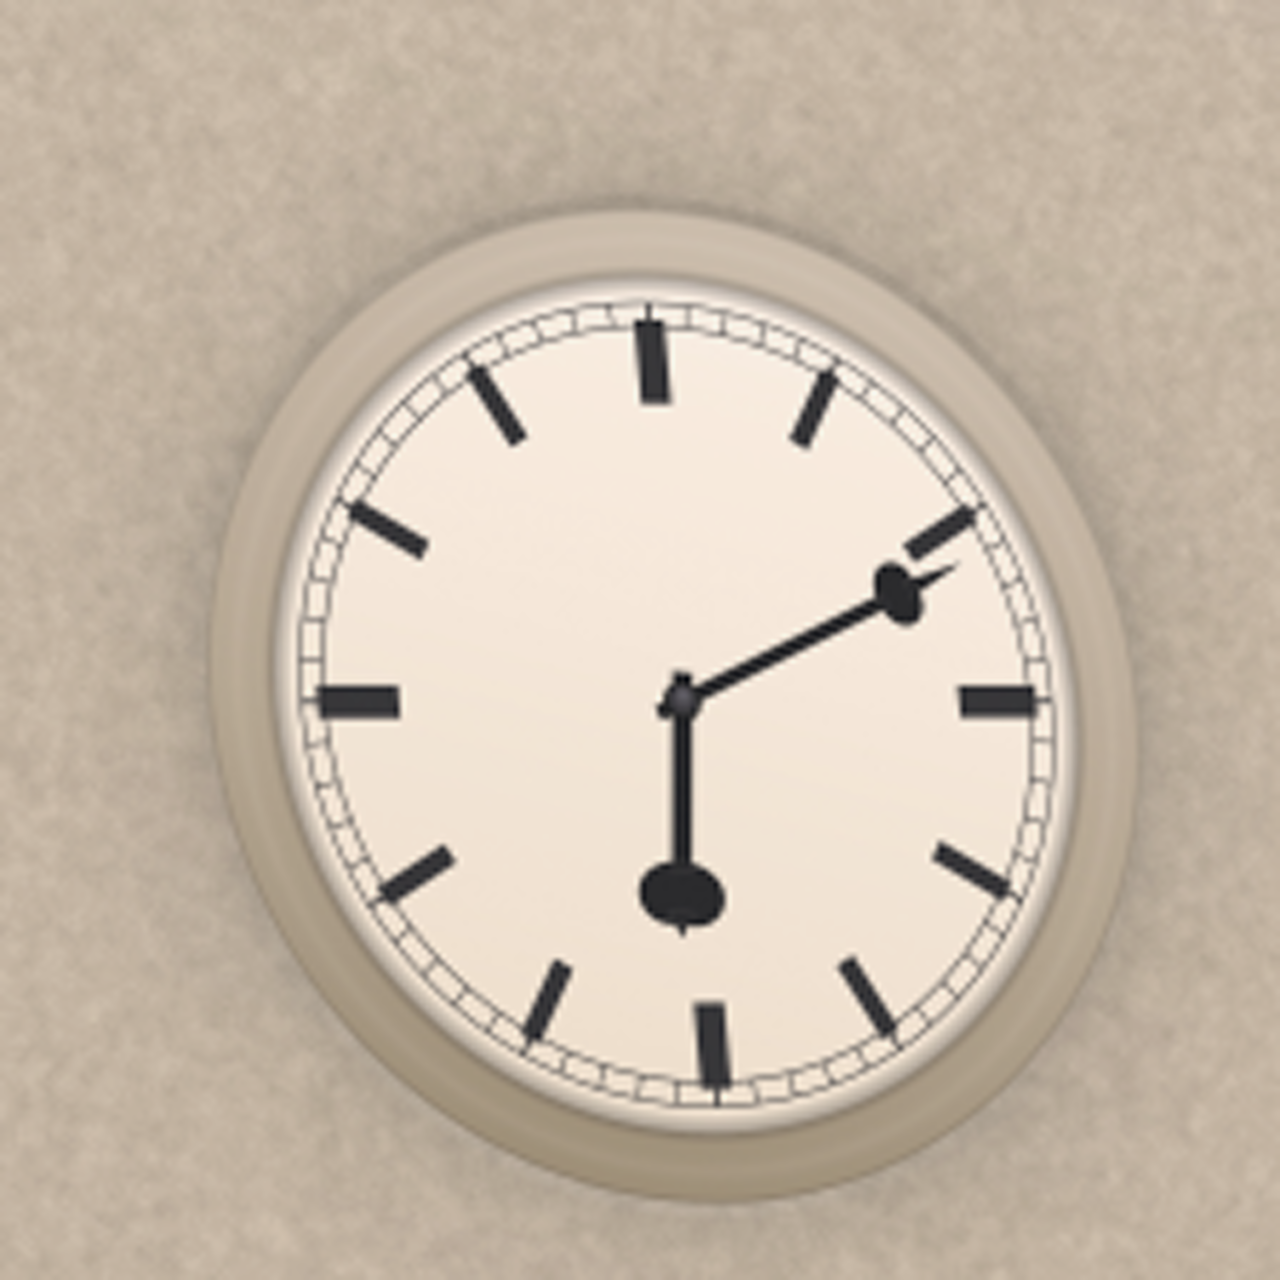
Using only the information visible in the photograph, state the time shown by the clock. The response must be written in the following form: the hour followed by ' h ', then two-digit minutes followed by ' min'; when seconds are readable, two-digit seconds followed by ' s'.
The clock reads 6 h 11 min
